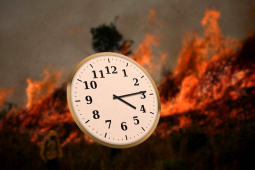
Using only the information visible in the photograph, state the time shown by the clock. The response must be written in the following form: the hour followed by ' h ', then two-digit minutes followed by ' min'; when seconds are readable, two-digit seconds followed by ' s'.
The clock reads 4 h 14 min
